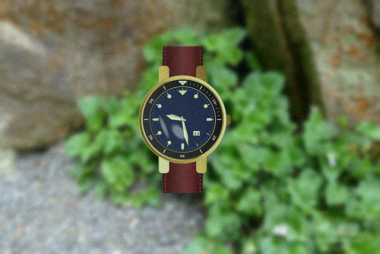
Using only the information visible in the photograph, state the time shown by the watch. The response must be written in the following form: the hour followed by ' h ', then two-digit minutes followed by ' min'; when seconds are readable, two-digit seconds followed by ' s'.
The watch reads 9 h 28 min
